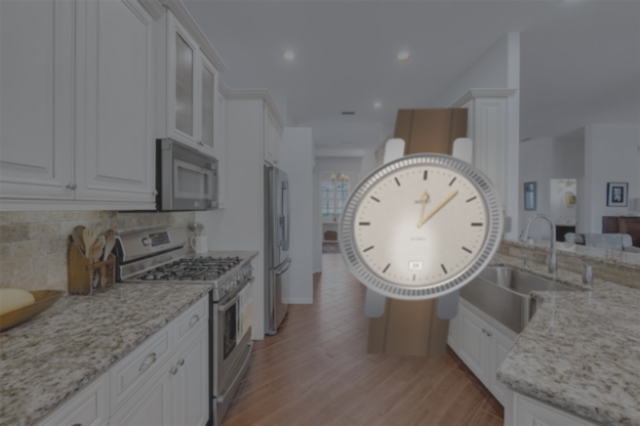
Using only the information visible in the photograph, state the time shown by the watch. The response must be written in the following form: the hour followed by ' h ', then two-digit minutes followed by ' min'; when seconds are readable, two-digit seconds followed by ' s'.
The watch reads 12 h 07 min
